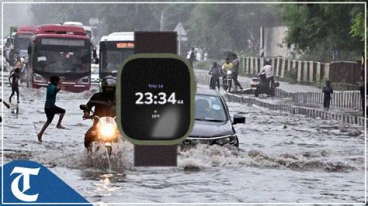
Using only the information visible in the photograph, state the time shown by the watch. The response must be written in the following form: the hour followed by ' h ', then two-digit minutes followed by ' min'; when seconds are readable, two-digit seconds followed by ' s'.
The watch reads 23 h 34 min
